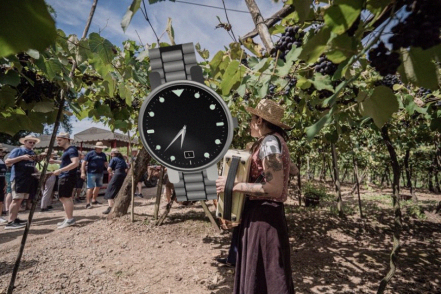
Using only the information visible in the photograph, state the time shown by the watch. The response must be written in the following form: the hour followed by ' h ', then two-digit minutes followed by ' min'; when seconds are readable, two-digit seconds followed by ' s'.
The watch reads 6 h 38 min
